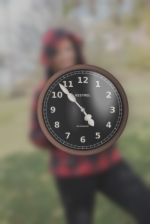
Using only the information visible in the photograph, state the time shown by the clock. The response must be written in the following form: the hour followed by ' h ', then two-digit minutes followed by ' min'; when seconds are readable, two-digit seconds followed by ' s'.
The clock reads 4 h 53 min
